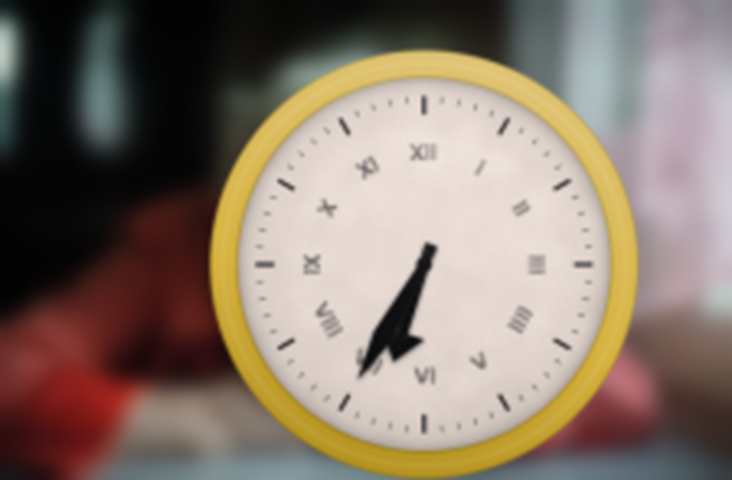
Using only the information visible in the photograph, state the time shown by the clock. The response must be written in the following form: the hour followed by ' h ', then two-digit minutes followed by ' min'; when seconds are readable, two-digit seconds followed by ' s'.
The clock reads 6 h 35 min
